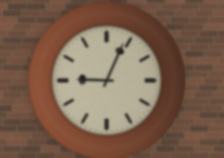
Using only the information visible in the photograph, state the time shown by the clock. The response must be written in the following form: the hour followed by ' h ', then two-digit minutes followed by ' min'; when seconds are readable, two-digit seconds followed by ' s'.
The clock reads 9 h 04 min
